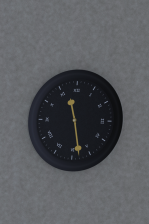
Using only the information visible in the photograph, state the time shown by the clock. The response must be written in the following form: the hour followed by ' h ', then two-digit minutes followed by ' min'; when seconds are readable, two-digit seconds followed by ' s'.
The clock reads 11 h 28 min
